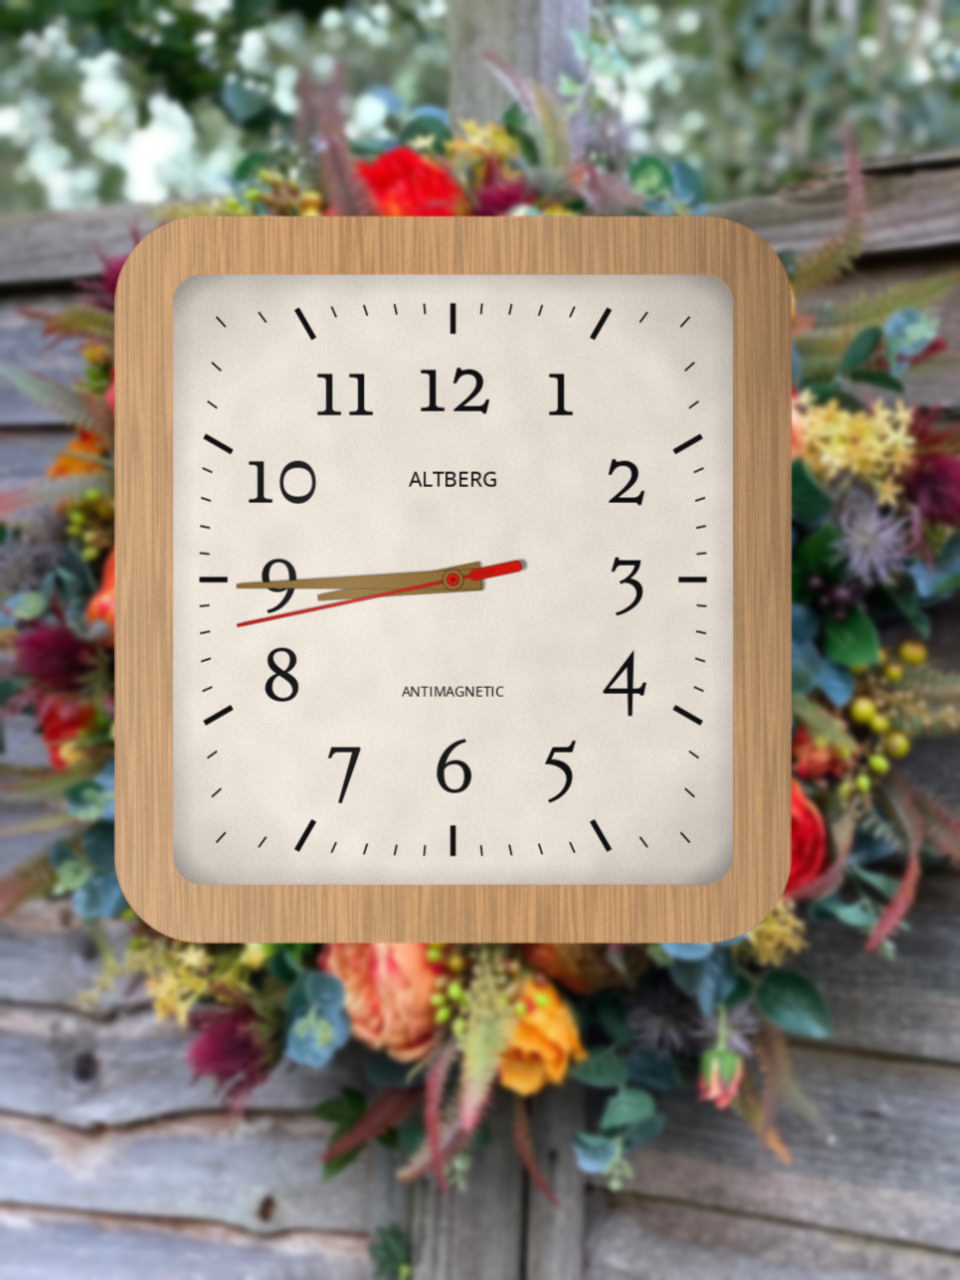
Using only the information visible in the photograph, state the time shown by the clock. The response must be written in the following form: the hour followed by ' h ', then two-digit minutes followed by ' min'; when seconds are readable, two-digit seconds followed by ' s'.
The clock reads 8 h 44 min 43 s
